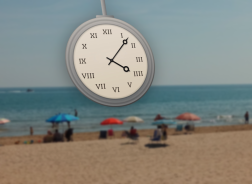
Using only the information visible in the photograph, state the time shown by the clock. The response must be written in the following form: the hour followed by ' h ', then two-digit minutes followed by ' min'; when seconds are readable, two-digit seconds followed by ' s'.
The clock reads 4 h 07 min
